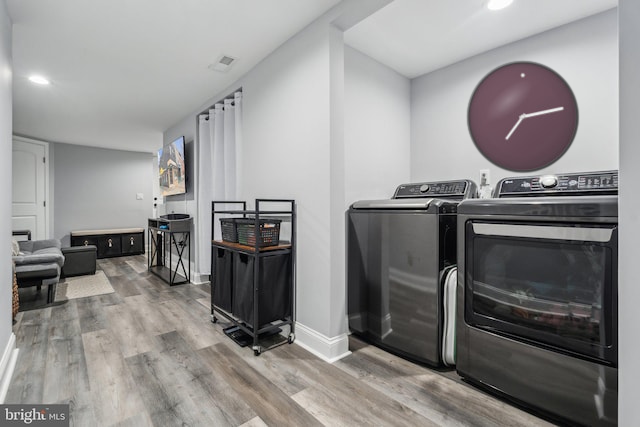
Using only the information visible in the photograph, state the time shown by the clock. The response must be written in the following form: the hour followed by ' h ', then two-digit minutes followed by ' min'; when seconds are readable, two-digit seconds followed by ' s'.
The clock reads 7 h 13 min
